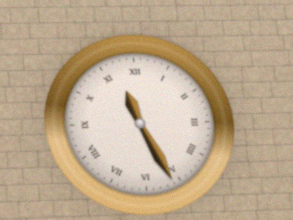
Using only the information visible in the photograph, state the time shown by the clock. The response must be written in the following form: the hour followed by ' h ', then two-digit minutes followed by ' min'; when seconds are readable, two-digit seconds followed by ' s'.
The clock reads 11 h 26 min
